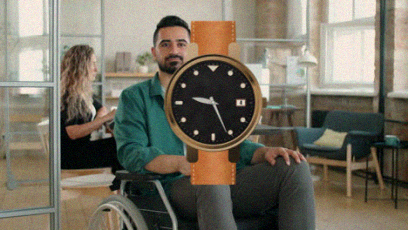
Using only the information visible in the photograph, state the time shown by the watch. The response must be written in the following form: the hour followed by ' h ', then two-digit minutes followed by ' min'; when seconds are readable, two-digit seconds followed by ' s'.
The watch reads 9 h 26 min
